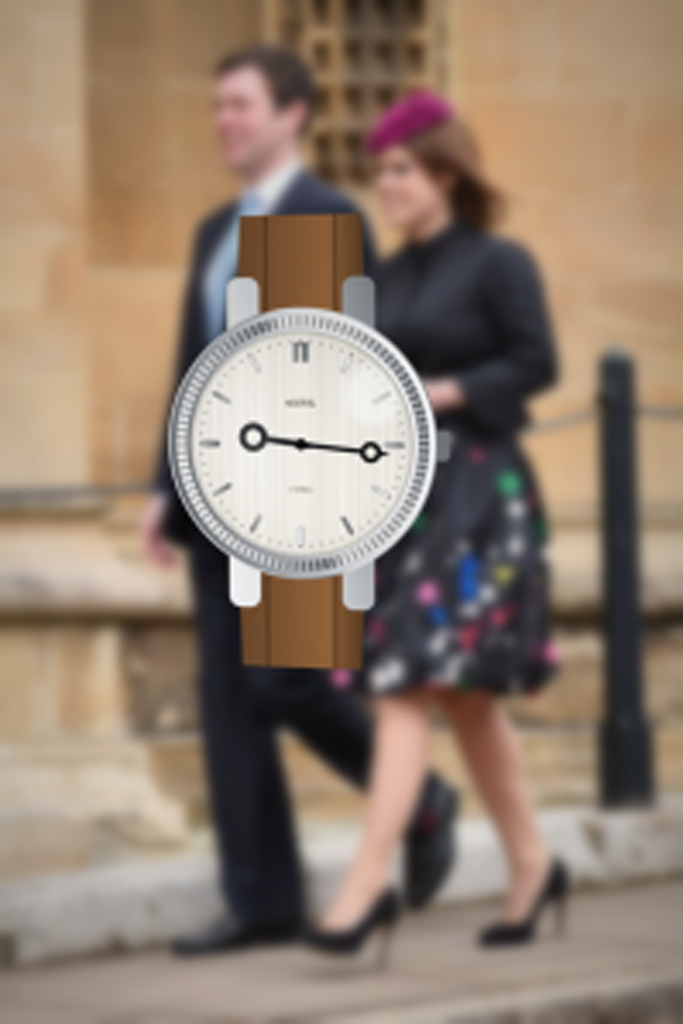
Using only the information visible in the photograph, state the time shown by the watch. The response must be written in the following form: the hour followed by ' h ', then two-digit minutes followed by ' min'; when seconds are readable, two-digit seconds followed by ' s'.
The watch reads 9 h 16 min
